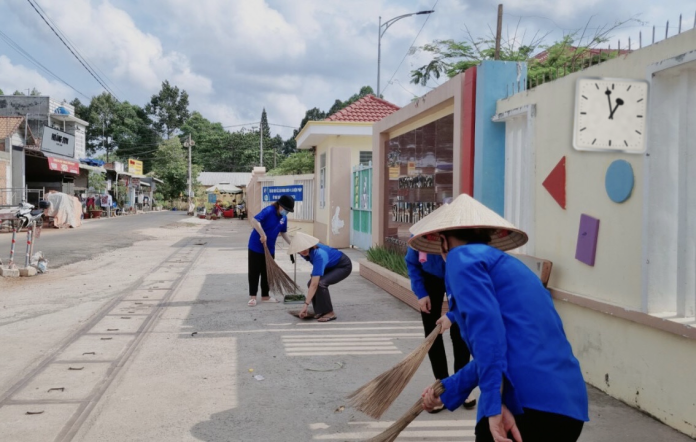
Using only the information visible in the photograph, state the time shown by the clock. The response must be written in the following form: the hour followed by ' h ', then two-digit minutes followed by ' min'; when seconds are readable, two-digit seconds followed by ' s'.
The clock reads 12 h 58 min
